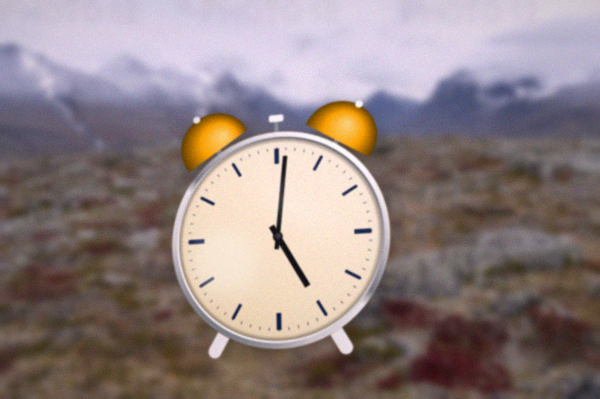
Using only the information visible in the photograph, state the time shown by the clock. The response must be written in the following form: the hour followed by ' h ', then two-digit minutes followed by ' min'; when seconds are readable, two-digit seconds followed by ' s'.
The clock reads 5 h 01 min
